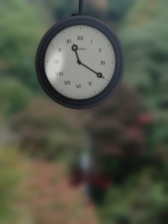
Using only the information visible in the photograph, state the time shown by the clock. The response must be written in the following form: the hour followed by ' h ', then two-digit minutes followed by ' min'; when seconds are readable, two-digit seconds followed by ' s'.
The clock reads 11 h 20 min
